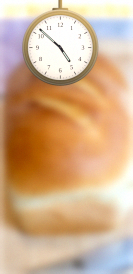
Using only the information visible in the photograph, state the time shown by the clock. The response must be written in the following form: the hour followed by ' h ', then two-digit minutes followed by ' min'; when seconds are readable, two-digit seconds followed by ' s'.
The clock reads 4 h 52 min
